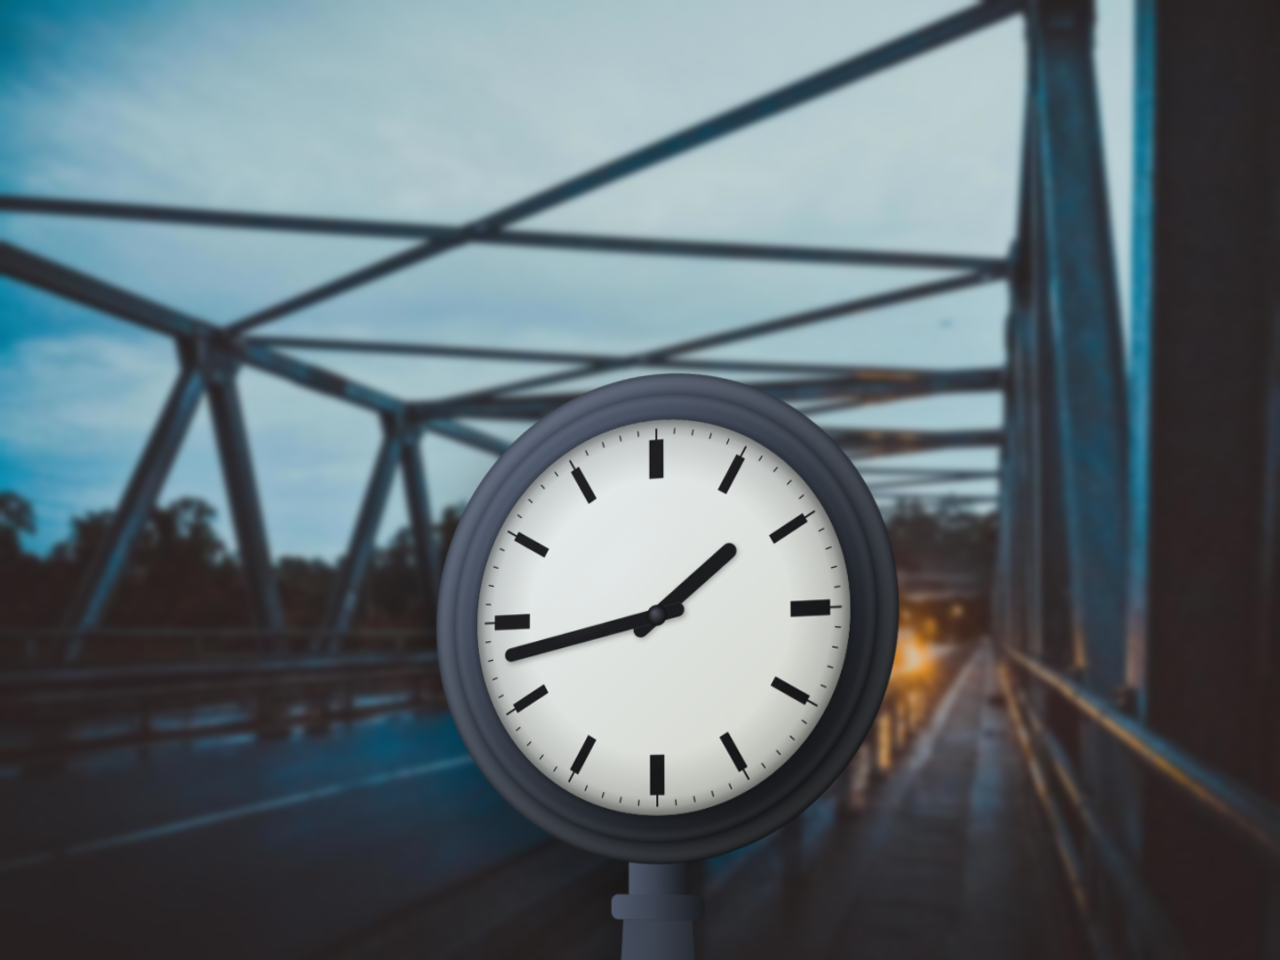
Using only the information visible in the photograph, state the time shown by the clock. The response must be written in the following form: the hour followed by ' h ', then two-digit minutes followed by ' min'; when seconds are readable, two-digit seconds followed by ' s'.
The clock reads 1 h 43 min
